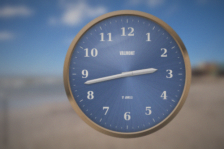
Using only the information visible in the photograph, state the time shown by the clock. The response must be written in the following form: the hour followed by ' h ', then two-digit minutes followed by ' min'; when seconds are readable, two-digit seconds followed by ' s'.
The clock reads 2 h 43 min
